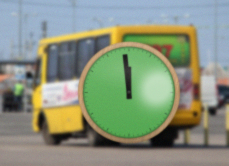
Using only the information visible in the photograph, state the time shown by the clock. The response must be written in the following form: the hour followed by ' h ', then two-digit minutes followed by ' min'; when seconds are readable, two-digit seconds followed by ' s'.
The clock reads 11 h 59 min
